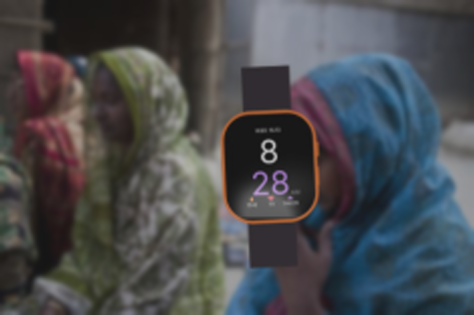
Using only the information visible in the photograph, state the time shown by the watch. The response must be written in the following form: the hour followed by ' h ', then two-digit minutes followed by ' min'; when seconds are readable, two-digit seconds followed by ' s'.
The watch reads 8 h 28 min
